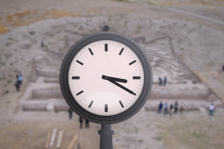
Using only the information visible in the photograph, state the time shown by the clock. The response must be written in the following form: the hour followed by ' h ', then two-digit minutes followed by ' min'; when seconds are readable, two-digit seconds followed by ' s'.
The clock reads 3 h 20 min
